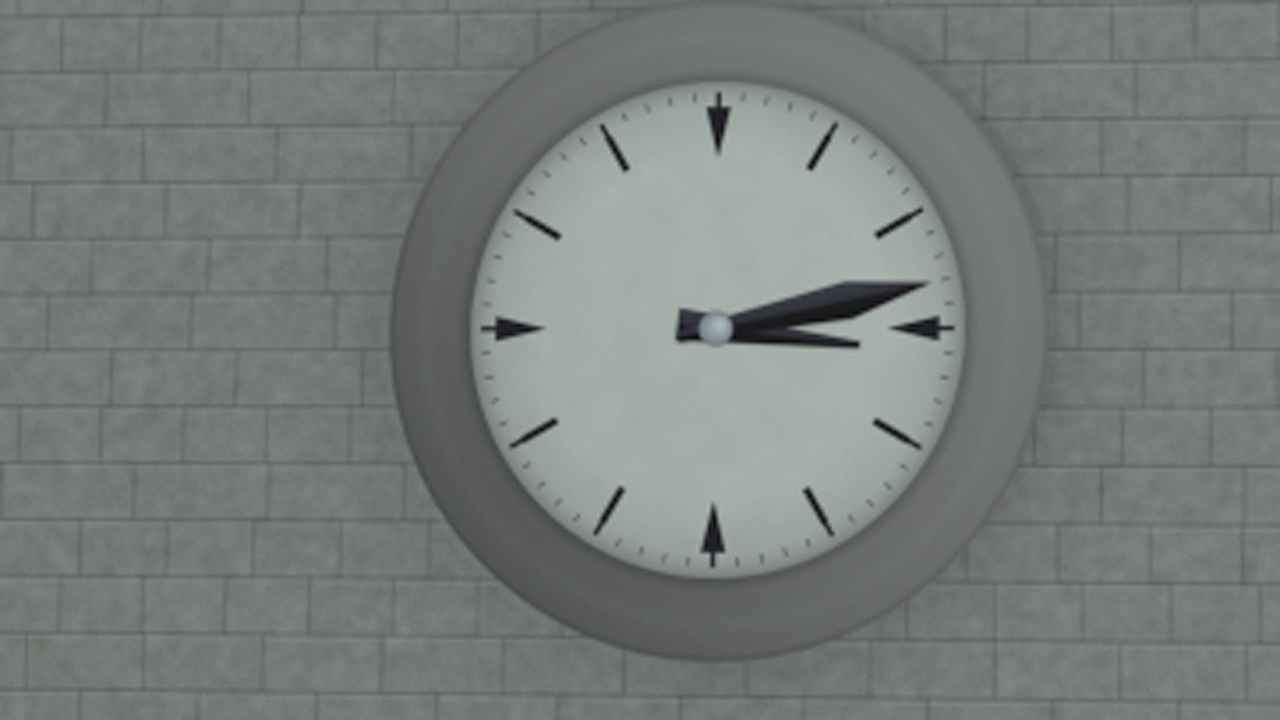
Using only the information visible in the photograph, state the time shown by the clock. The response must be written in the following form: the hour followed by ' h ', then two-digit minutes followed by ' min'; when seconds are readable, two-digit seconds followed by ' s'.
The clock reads 3 h 13 min
